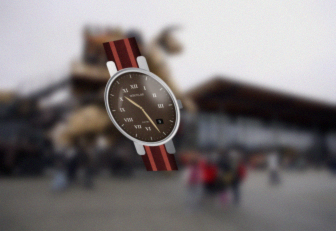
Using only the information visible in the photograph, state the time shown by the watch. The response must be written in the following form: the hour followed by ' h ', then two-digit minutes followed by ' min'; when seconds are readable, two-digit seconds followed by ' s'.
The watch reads 10 h 26 min
